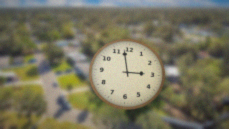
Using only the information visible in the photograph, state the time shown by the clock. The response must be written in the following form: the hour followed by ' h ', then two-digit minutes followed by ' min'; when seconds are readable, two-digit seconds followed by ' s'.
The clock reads 2 h 58 min
